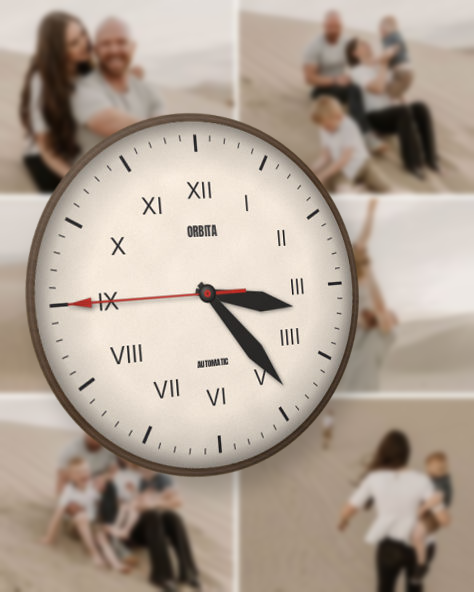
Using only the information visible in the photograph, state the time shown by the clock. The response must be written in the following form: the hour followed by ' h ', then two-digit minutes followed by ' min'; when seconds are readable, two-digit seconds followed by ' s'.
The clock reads 3 h 23 min 45 s
